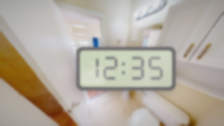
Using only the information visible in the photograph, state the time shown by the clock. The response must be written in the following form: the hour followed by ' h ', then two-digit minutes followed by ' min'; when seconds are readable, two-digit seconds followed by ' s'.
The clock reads 12 h 35 min
